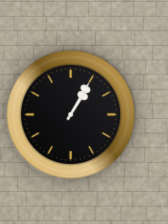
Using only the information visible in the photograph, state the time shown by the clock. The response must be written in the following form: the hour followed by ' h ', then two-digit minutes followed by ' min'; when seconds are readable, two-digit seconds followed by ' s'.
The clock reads 1 h 05 min
